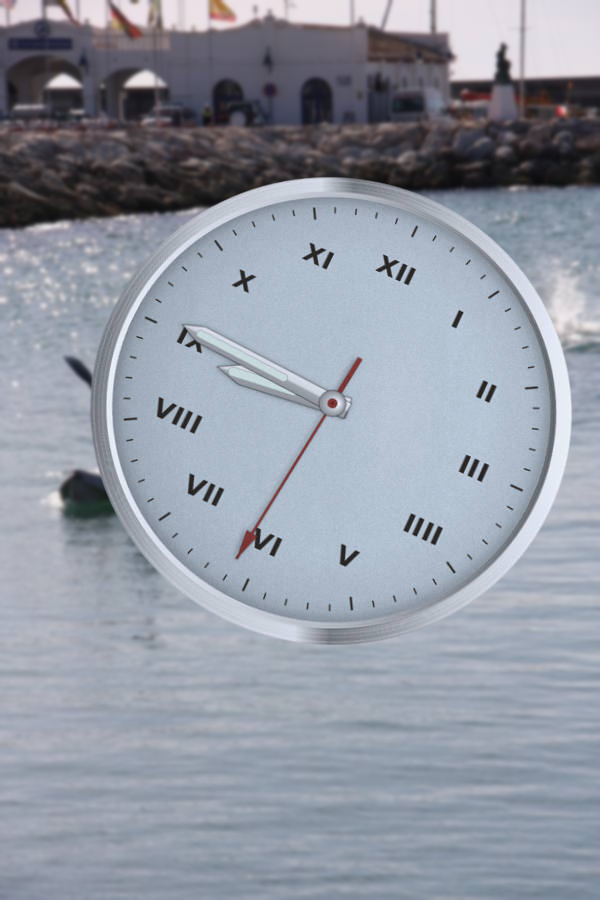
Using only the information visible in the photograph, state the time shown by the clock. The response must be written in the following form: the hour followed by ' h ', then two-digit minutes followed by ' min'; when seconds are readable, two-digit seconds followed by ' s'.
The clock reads 8 h 45 min 31 s
